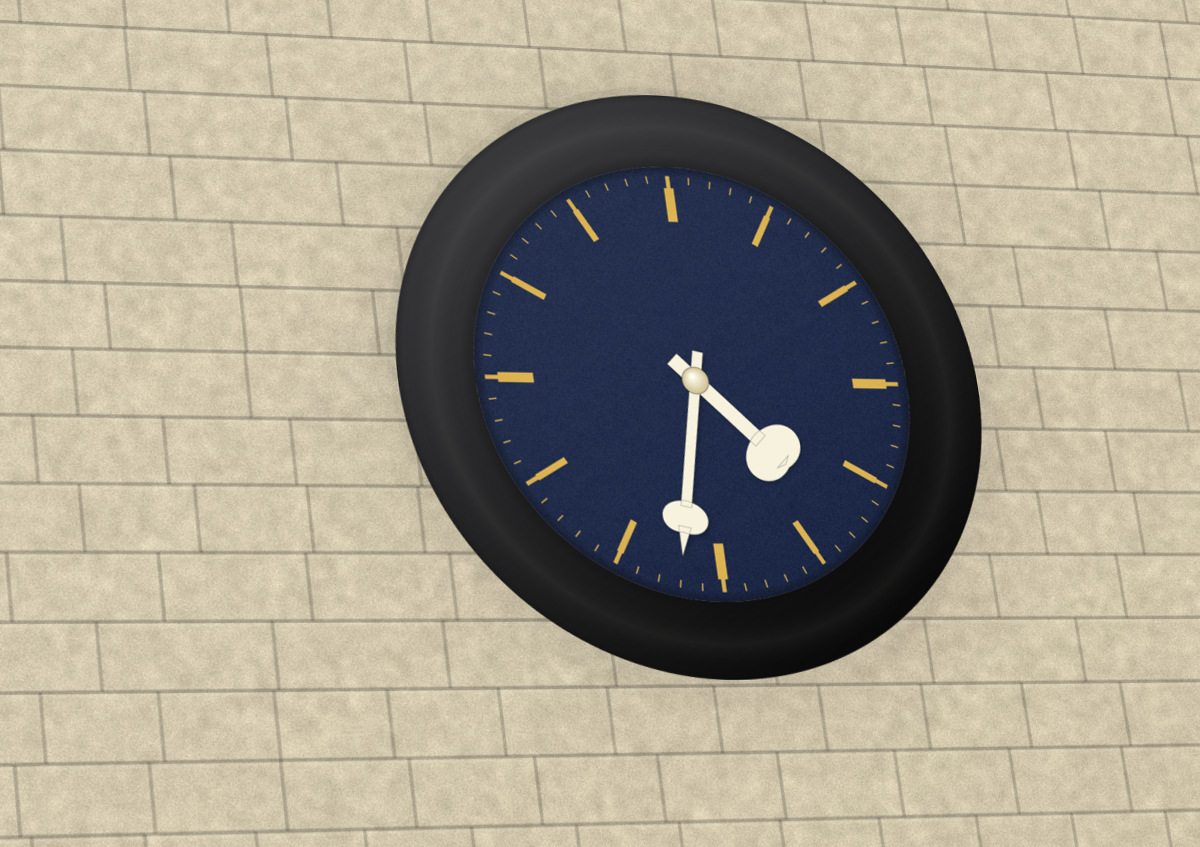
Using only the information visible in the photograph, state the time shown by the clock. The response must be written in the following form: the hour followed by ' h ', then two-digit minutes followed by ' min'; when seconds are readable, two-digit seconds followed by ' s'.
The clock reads 4 h 32 min
